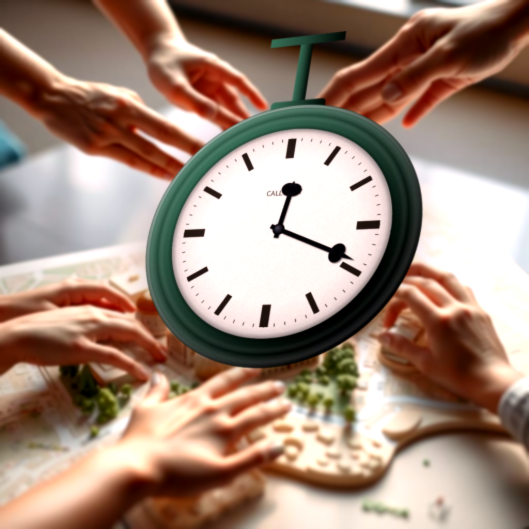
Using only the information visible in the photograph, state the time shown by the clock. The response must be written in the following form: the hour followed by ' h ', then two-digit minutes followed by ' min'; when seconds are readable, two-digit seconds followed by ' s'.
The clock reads 12 h 19 min
